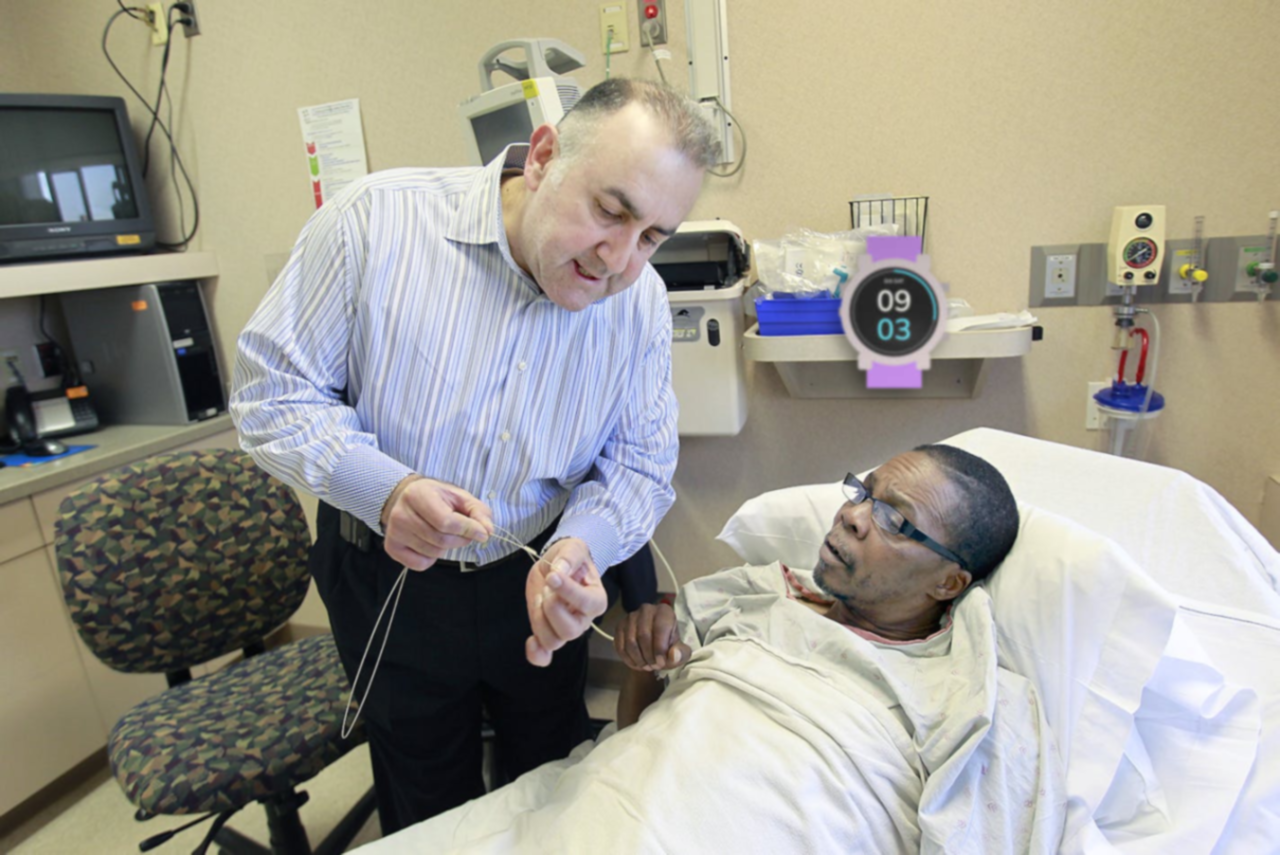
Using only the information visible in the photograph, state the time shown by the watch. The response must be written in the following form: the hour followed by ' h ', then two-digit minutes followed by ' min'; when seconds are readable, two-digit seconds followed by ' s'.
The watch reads 9 h 03 min
